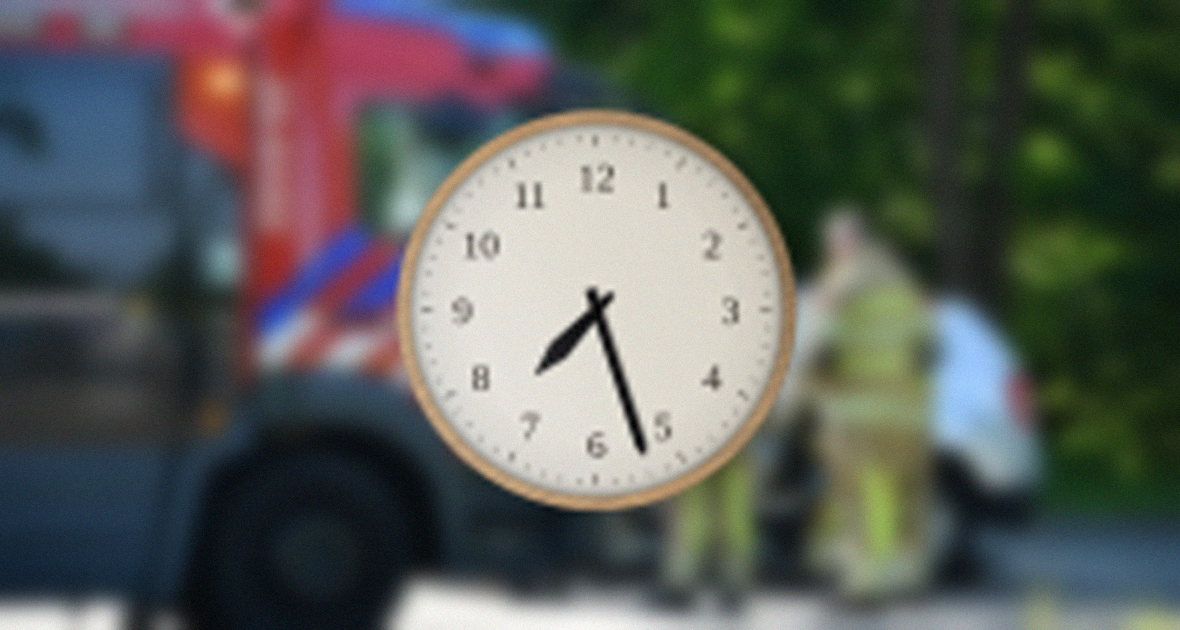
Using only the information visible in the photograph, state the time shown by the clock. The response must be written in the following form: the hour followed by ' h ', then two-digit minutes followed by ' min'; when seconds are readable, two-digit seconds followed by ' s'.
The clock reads 7 h 27 min
